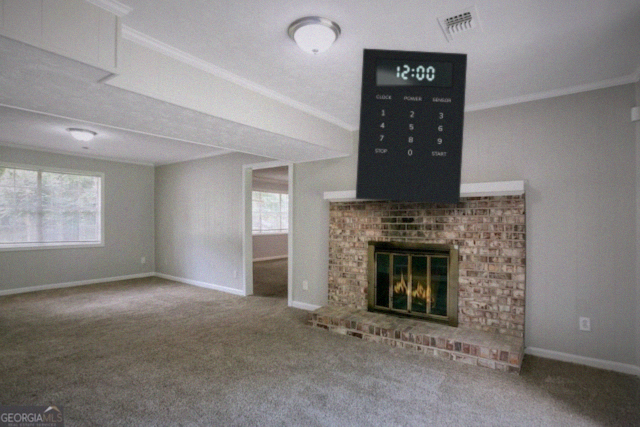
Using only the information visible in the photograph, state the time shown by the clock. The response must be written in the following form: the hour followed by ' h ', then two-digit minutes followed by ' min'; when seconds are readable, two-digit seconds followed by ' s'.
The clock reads 12 h 00 min
